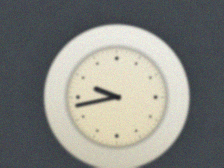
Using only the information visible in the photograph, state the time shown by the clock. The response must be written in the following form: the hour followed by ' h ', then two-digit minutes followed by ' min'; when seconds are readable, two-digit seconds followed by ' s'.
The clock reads 9 h 43 min
